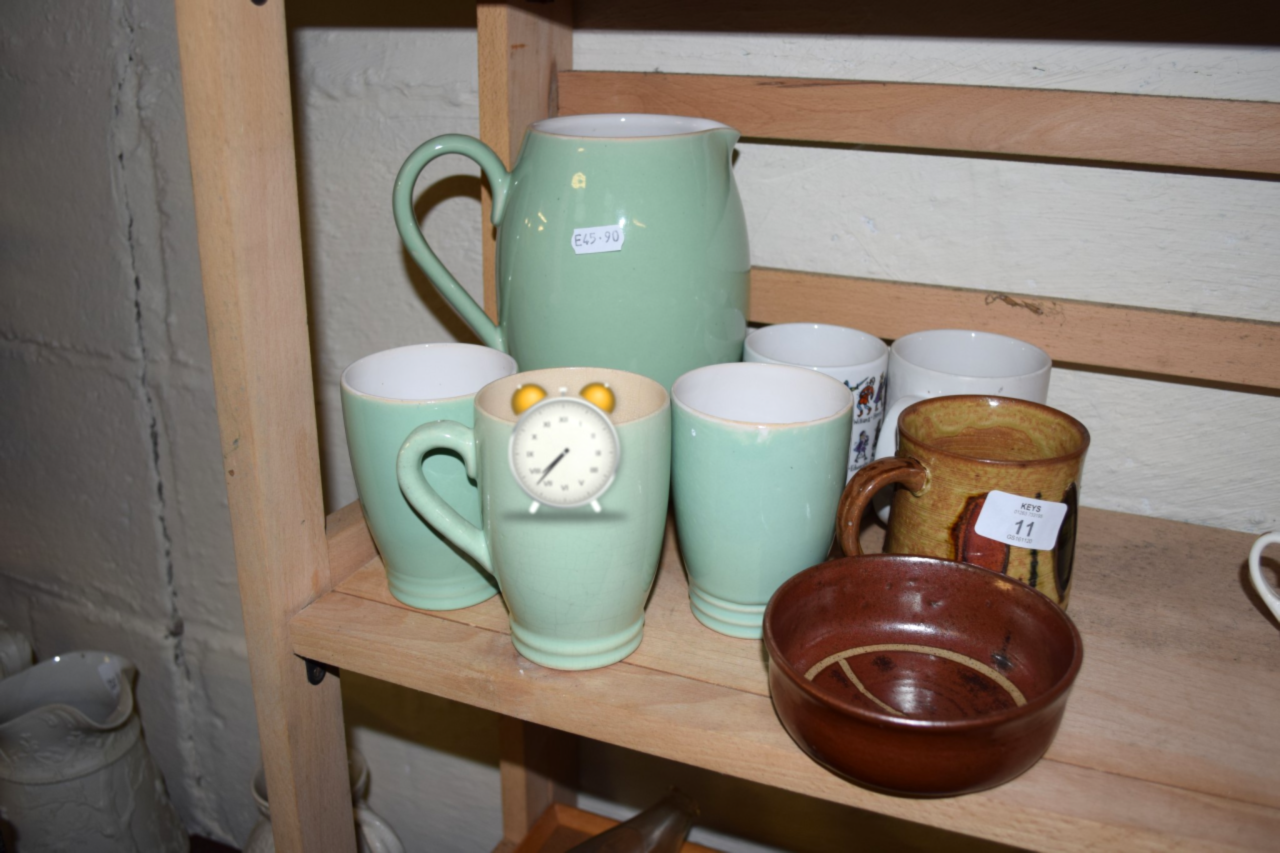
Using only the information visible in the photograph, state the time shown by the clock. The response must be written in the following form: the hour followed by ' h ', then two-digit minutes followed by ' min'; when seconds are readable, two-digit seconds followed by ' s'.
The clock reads 7 h 37 min
